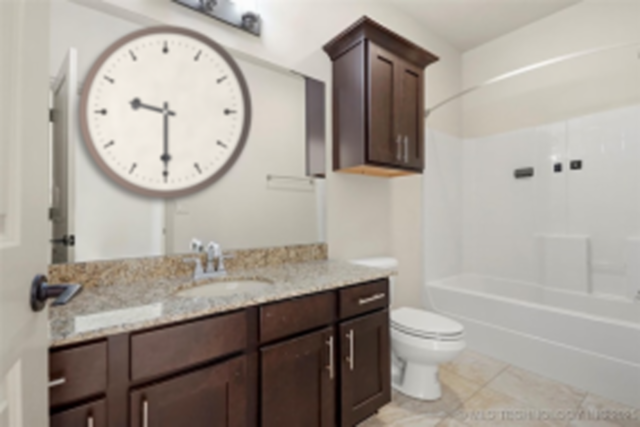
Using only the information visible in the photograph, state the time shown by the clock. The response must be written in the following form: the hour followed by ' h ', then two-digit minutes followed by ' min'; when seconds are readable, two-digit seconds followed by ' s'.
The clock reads 9 h 30 min
